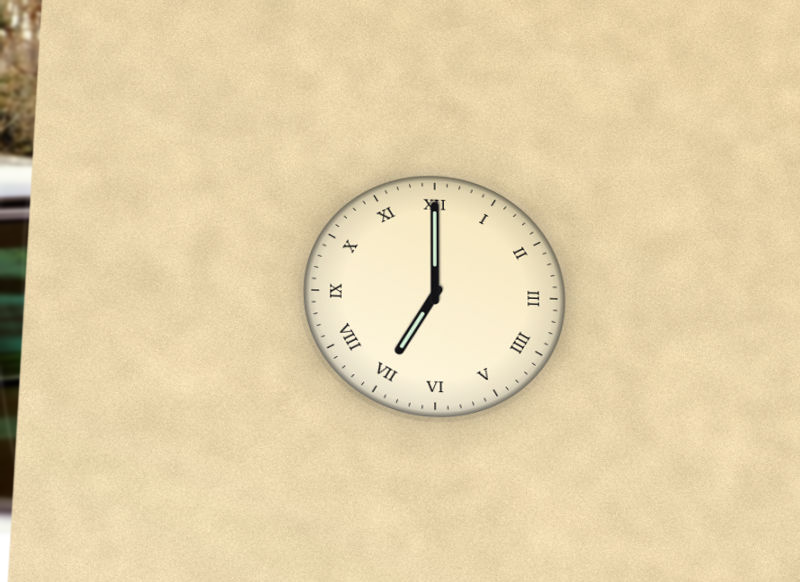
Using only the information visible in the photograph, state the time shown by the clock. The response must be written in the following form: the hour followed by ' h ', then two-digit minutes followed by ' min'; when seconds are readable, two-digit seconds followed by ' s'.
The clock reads 7 h 00 min
